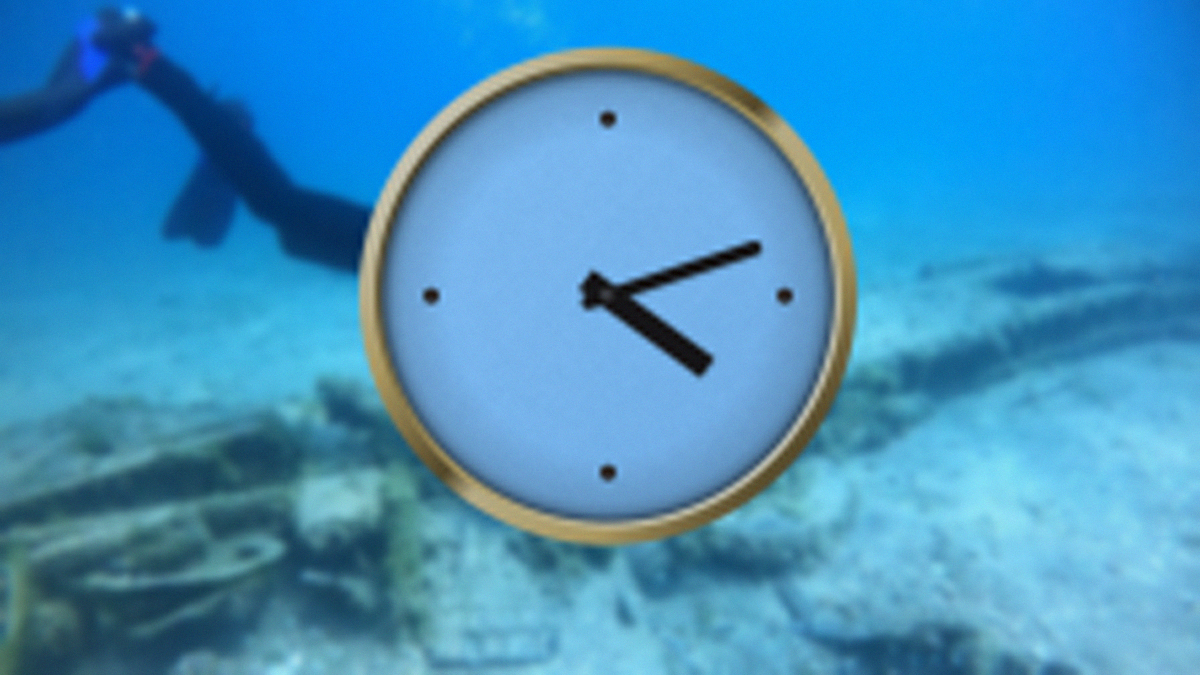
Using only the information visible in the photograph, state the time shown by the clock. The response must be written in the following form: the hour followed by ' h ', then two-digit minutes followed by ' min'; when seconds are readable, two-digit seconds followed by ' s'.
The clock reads 4 h 12 min
